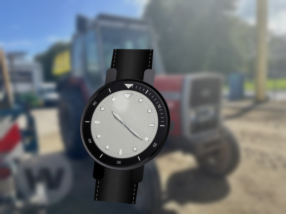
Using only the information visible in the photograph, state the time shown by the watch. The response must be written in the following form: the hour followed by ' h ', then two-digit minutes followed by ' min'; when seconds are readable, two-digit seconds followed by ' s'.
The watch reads 10 h 21 min
